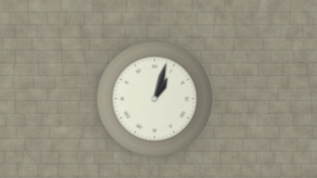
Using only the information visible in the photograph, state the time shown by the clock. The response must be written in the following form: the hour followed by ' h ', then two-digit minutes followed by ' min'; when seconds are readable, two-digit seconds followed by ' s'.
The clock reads 1 h 03 min
